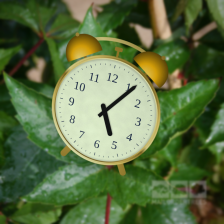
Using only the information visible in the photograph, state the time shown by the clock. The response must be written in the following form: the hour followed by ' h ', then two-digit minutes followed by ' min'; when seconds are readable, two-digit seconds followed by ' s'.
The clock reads 5 h 06 min
